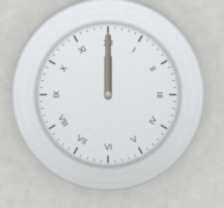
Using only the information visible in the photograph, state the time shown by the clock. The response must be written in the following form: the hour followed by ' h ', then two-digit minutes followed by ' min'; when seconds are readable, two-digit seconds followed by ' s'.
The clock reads 12 h 00 min
